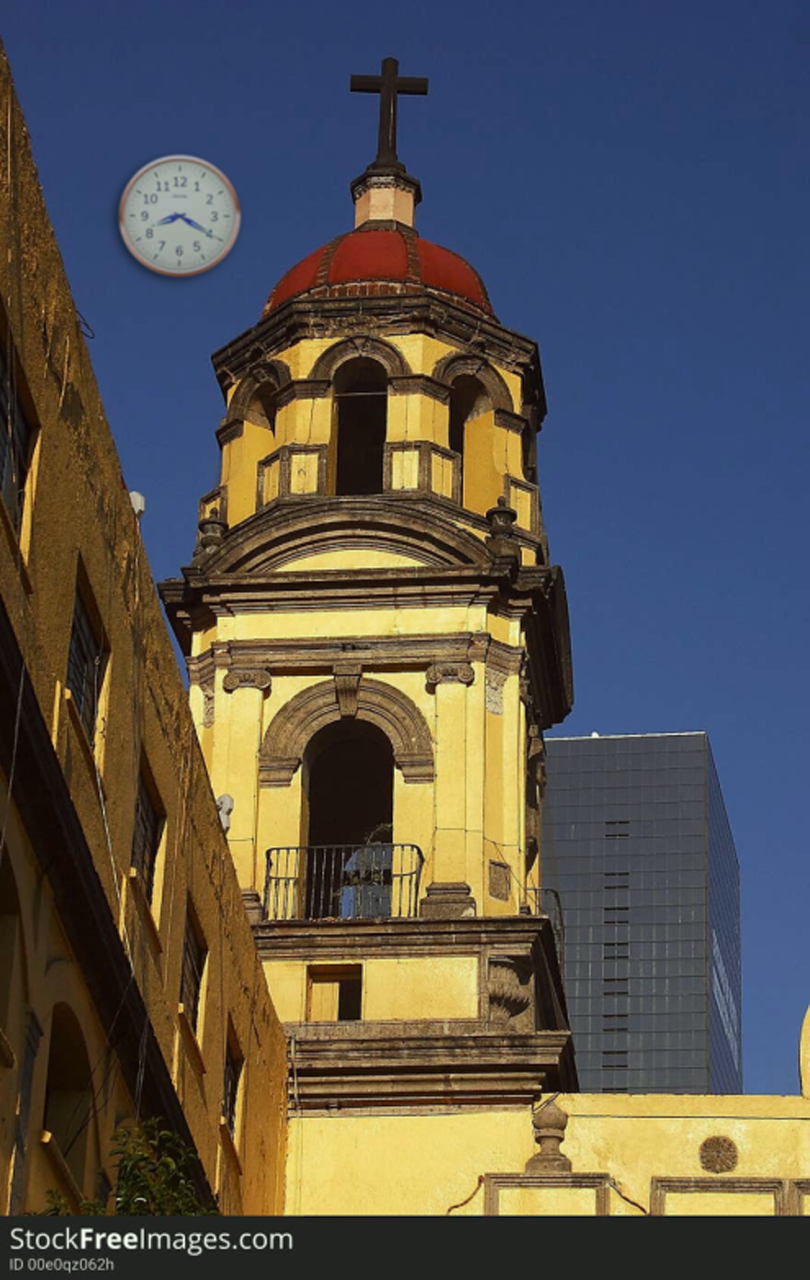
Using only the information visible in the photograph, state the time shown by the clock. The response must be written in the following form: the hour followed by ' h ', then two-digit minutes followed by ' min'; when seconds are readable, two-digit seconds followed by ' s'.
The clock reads 8 h 20 min
